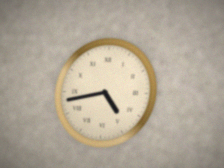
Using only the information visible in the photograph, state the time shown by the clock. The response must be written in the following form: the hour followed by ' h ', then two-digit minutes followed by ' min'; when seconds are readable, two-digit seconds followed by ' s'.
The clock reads 4 h 43 min
